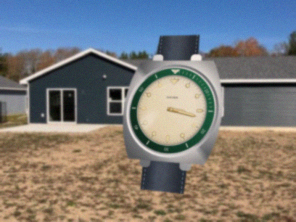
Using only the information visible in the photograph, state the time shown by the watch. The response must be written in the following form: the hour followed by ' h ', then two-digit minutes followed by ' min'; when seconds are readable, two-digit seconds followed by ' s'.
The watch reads 3 h 17 min
